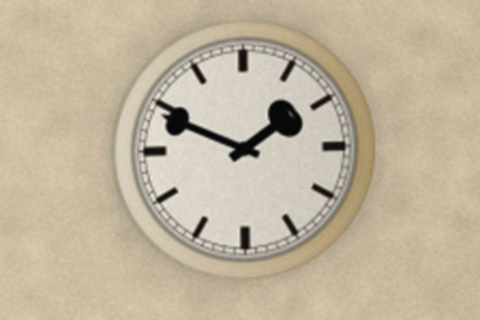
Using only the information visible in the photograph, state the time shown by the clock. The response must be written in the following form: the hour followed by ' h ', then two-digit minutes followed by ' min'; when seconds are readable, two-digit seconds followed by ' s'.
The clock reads 1 h 49 min
